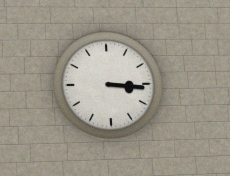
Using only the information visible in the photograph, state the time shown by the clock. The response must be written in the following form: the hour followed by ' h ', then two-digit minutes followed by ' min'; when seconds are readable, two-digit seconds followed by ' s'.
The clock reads 3 h 16 min
